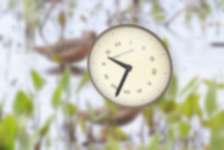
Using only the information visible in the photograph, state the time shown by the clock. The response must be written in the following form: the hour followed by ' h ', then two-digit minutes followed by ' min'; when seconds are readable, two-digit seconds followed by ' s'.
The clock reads 10 h 38 min
